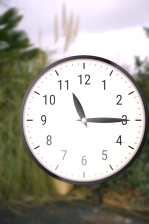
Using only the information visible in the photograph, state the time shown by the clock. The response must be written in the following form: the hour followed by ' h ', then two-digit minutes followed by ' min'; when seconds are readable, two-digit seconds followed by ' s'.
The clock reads 11 h 15 min
